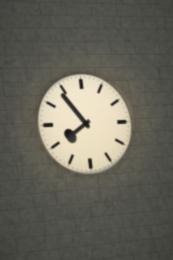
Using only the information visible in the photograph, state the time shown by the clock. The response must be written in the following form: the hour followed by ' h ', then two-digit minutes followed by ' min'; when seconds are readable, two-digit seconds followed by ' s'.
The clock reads 7 h 54 min
